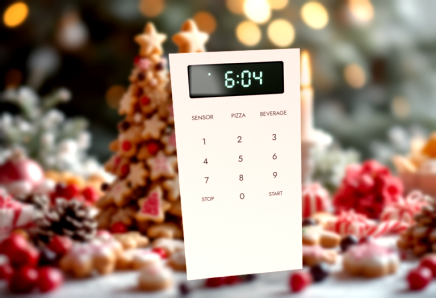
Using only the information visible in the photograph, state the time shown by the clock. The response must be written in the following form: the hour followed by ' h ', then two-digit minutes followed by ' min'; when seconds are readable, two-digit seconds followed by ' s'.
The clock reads 6 h 04 min
